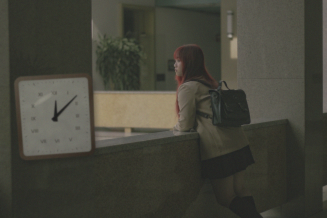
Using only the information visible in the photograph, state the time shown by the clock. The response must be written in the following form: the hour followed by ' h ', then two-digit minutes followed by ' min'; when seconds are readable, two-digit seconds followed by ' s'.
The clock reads 12 h 08 min
